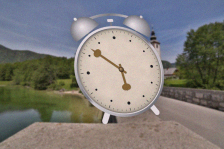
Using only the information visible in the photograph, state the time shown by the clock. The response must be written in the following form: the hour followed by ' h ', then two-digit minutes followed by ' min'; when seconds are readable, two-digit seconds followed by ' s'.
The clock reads 5 h 52 min
